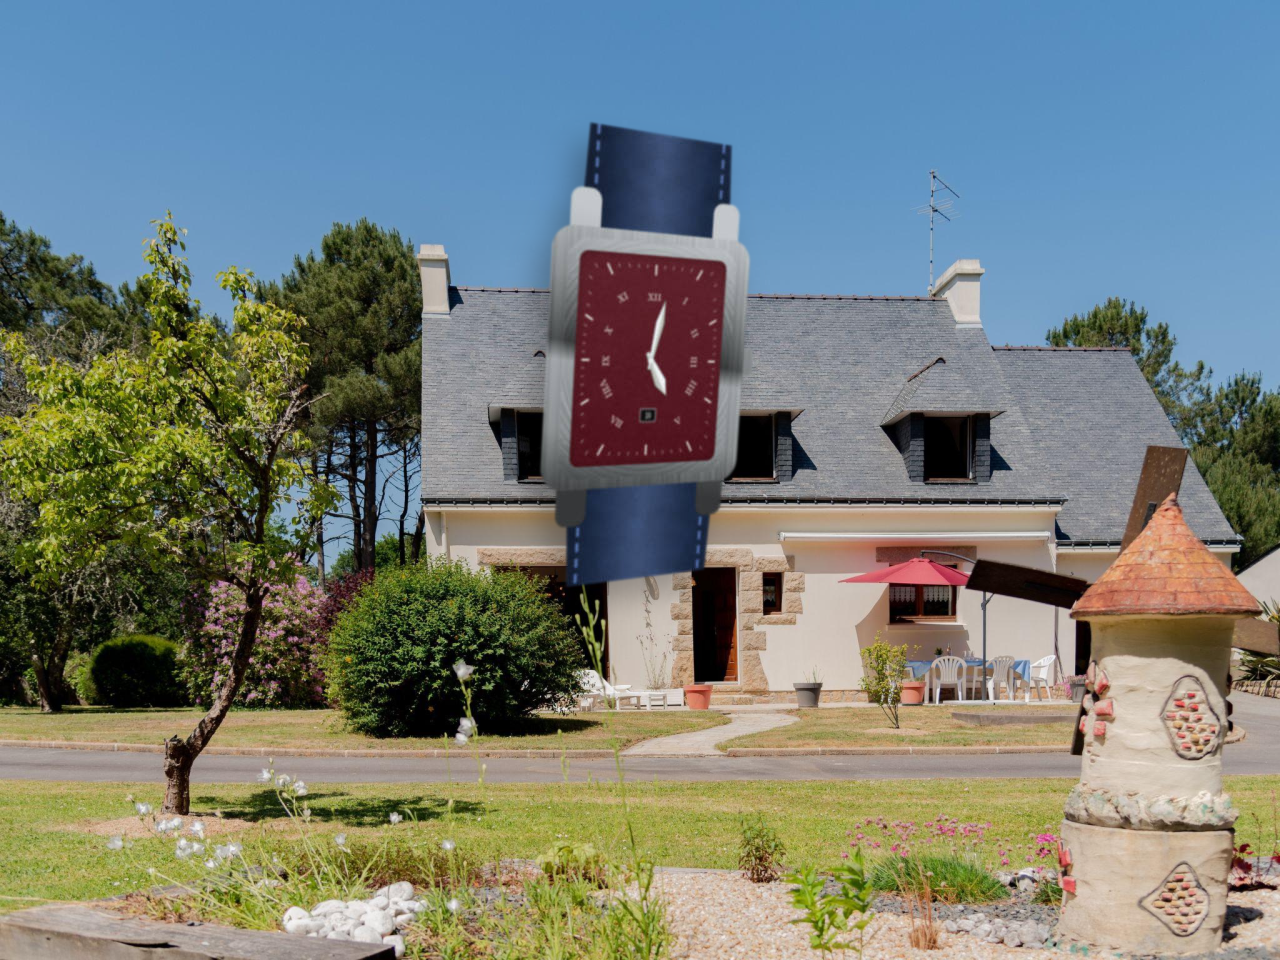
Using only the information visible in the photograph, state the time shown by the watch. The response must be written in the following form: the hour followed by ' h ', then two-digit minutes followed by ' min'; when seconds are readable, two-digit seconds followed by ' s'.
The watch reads 5 h 02 min
